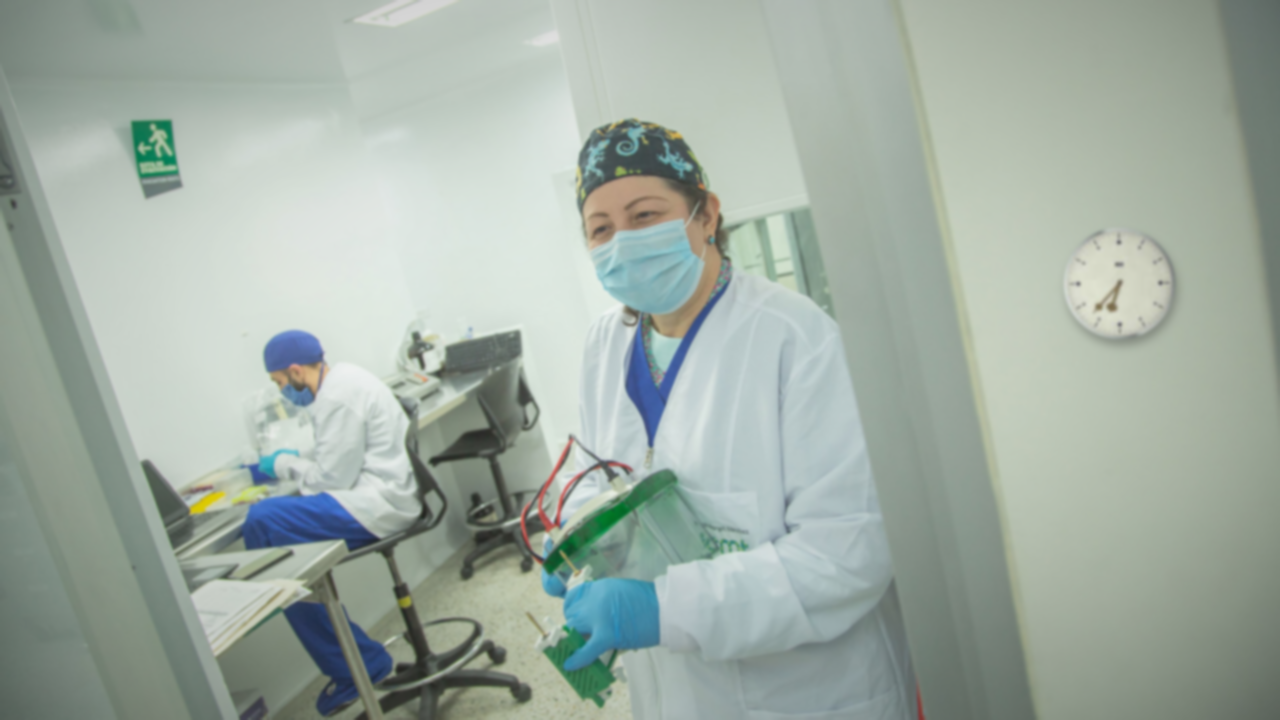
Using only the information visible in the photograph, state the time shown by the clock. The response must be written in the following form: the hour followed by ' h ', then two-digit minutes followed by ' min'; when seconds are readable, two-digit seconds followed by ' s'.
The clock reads 6 h 37 min
